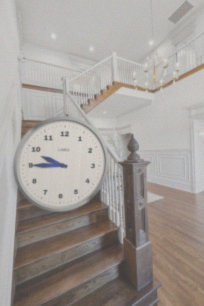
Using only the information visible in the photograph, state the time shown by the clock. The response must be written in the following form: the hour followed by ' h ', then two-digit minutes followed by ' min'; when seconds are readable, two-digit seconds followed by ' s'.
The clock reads 9 h 45 min
